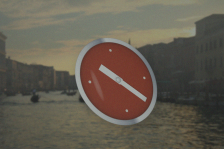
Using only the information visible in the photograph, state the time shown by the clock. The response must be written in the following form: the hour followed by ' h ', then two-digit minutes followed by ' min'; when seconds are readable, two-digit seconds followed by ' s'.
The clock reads 10 h 22 min
